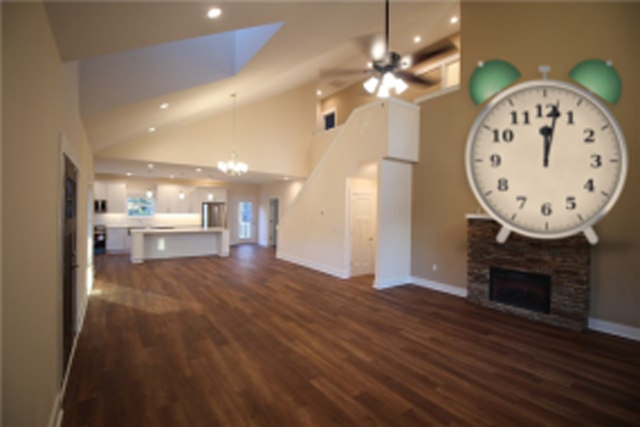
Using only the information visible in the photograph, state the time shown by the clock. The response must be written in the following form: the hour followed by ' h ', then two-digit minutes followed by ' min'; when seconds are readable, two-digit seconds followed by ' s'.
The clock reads 12 h 02 min
